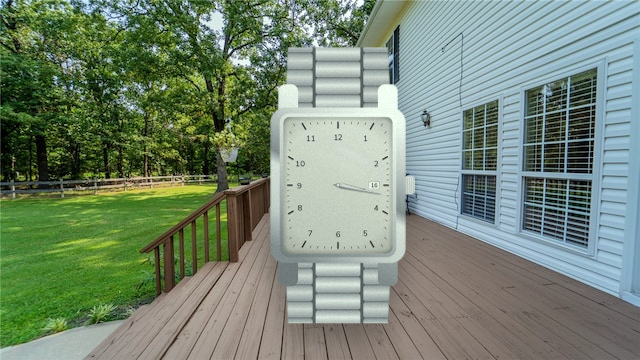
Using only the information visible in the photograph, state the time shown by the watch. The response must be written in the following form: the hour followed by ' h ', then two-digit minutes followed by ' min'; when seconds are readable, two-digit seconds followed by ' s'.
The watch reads 3 h 17 min
